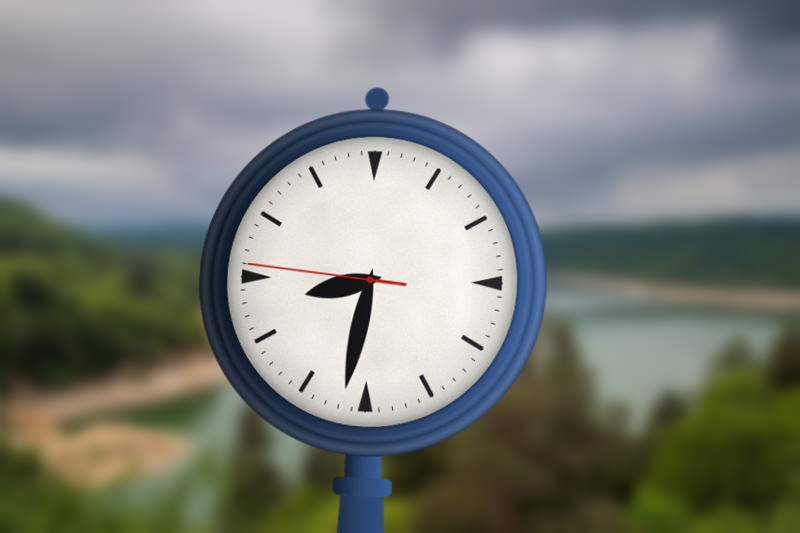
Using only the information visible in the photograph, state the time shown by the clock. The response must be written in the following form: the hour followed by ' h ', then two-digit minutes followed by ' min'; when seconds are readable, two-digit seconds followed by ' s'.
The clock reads 8 h 31 min 46 s
